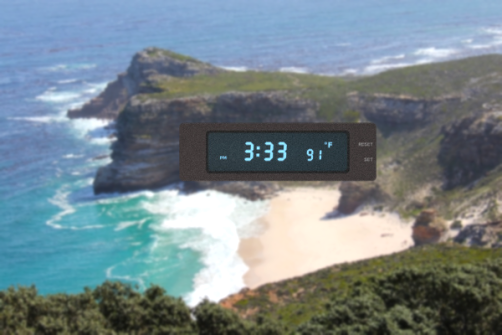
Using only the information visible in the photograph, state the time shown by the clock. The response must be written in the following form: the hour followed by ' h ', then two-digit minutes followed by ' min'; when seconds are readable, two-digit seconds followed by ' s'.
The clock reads 3 h 33 min
